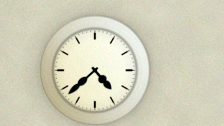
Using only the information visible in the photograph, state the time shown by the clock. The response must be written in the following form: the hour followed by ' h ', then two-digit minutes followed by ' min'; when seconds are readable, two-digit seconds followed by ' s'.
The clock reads 4 h 38 min
